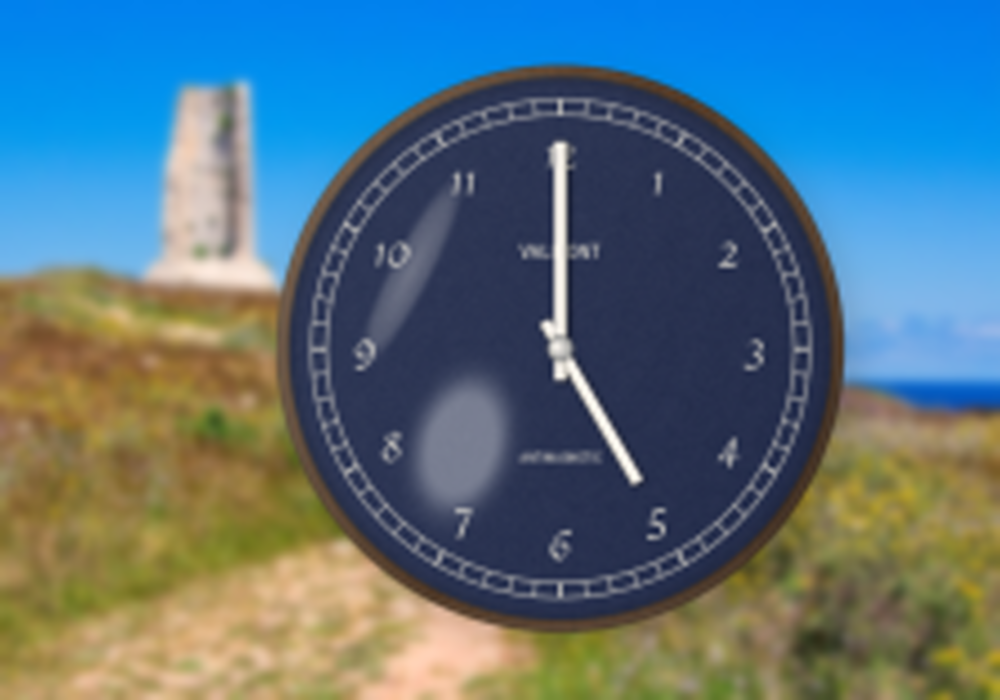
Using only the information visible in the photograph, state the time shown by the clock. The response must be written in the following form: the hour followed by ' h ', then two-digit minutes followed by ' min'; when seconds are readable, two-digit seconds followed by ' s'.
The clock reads 5 h 00 min
